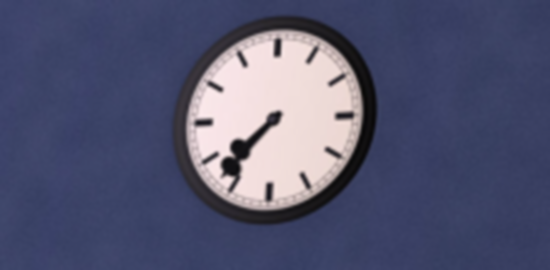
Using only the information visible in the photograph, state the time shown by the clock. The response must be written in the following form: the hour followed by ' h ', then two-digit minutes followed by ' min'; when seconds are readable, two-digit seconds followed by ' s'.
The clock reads 7 h 37 min
